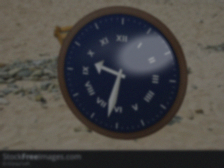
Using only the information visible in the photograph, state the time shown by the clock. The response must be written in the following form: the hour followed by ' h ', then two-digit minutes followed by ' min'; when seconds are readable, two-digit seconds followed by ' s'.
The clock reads 9 h 32 min
